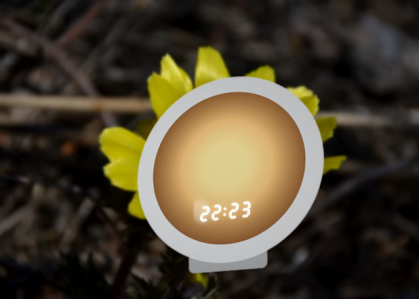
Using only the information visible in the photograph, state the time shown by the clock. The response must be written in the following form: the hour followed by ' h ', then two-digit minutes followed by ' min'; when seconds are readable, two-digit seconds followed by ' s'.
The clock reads 22 h 23 min
